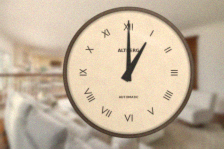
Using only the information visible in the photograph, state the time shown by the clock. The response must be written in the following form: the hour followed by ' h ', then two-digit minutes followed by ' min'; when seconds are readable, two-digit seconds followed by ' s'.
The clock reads 1 h 00 min
